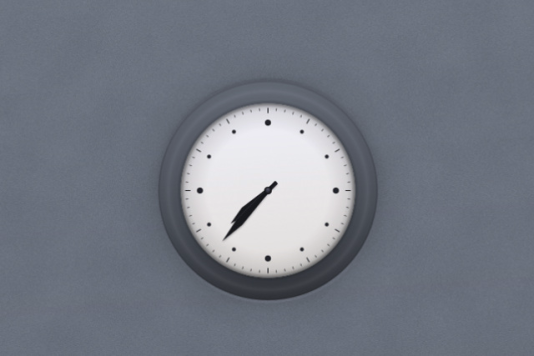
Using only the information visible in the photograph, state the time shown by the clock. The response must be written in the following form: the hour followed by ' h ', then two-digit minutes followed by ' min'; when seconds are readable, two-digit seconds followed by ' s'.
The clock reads 7 h 37 min
